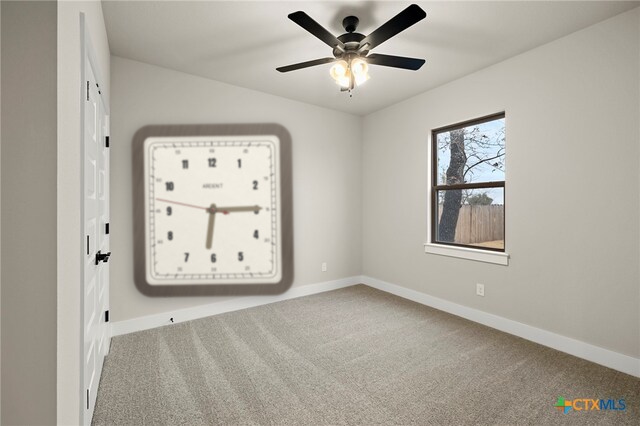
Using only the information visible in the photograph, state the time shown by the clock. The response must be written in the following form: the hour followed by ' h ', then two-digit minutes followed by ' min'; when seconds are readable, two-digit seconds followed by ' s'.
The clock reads 6 h 14 min 47 s
